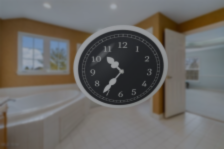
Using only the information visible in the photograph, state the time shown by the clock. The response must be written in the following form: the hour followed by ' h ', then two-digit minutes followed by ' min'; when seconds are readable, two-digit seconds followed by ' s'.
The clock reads 10 h 36 min
